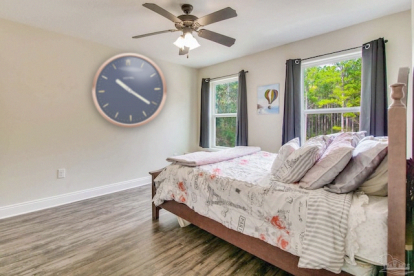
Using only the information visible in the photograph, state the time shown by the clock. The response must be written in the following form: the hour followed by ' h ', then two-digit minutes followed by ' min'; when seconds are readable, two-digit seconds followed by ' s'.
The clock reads 10 h 21 min
